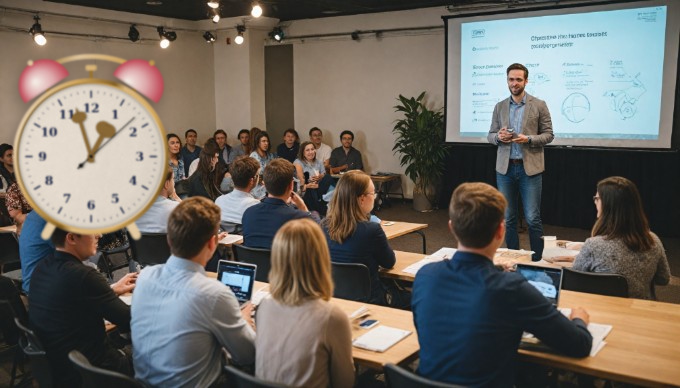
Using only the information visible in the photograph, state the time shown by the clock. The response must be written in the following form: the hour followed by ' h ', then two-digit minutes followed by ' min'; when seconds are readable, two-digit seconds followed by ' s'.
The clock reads 12 h 57 min 08 s
